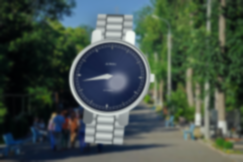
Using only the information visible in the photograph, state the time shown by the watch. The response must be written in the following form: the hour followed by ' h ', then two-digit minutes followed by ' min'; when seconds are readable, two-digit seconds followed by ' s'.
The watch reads 8 h 43 min
